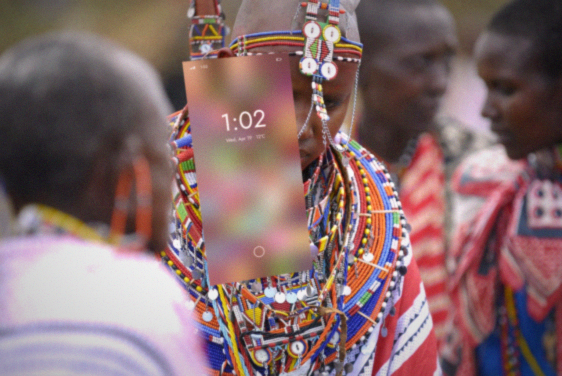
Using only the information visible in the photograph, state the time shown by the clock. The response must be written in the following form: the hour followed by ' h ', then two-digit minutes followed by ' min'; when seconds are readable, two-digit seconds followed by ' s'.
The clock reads 1 h 02 min
